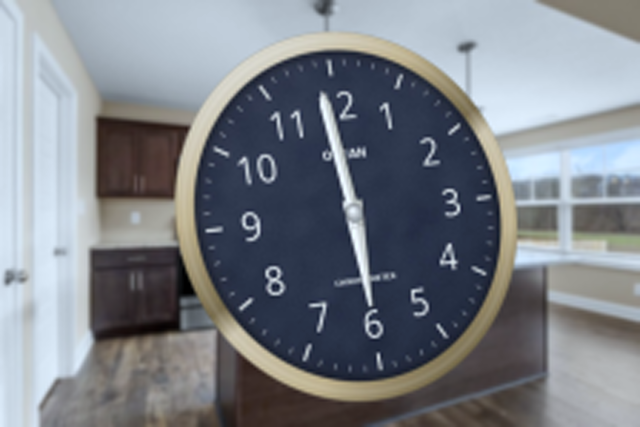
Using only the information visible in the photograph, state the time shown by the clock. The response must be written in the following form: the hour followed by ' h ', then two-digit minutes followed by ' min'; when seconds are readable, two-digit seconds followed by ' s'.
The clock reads 5 h 59 min
